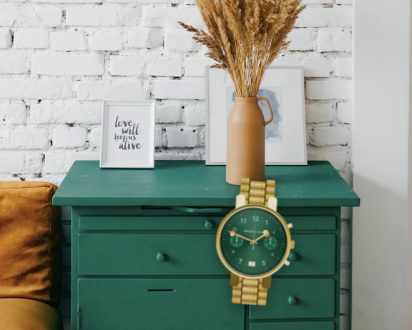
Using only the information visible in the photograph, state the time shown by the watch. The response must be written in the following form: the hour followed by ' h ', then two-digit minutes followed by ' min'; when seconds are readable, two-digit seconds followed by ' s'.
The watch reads 1 h 48 min
